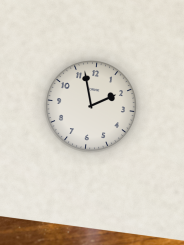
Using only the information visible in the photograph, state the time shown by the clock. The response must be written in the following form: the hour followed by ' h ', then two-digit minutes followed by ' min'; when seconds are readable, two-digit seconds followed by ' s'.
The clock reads 1 h 57 min
